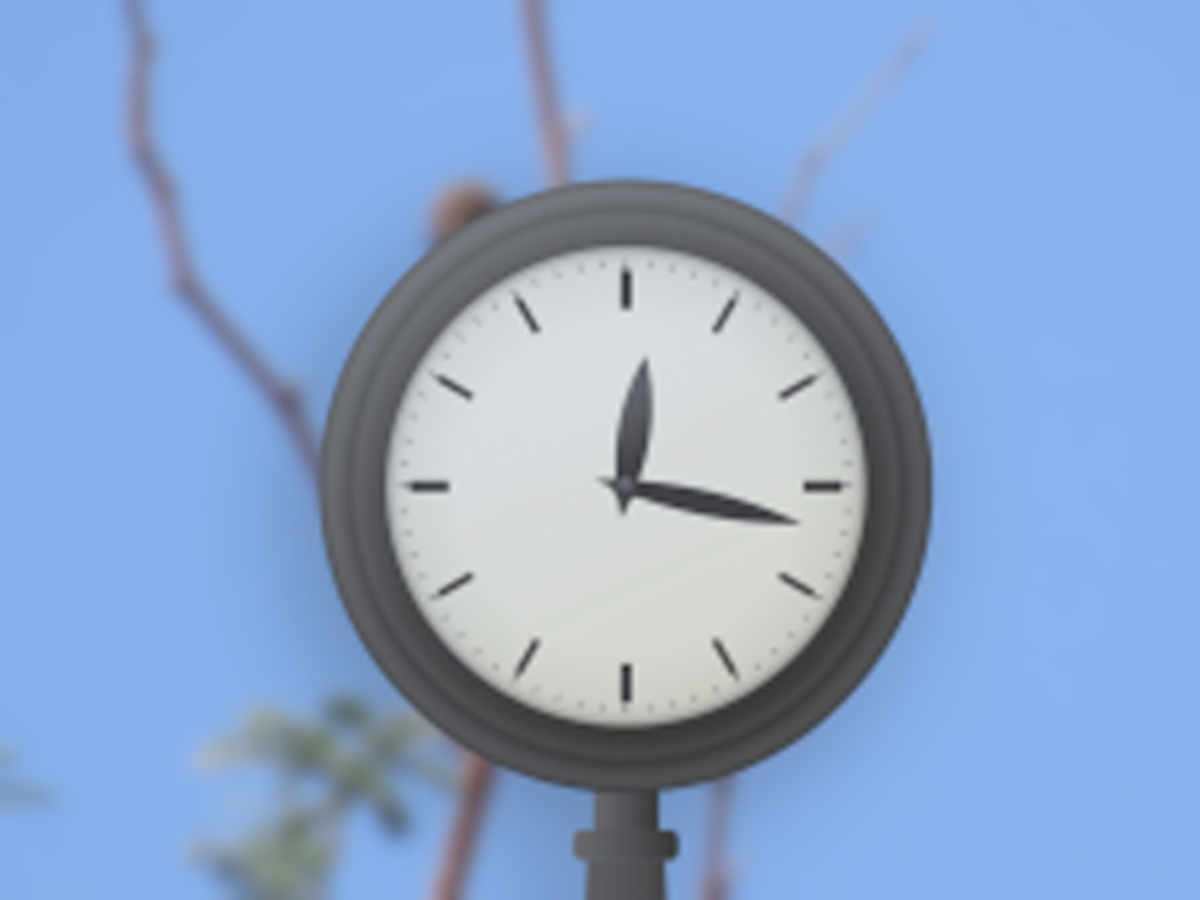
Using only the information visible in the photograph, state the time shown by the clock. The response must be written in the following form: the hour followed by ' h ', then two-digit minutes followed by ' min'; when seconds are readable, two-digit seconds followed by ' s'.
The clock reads 12 h 17 min
